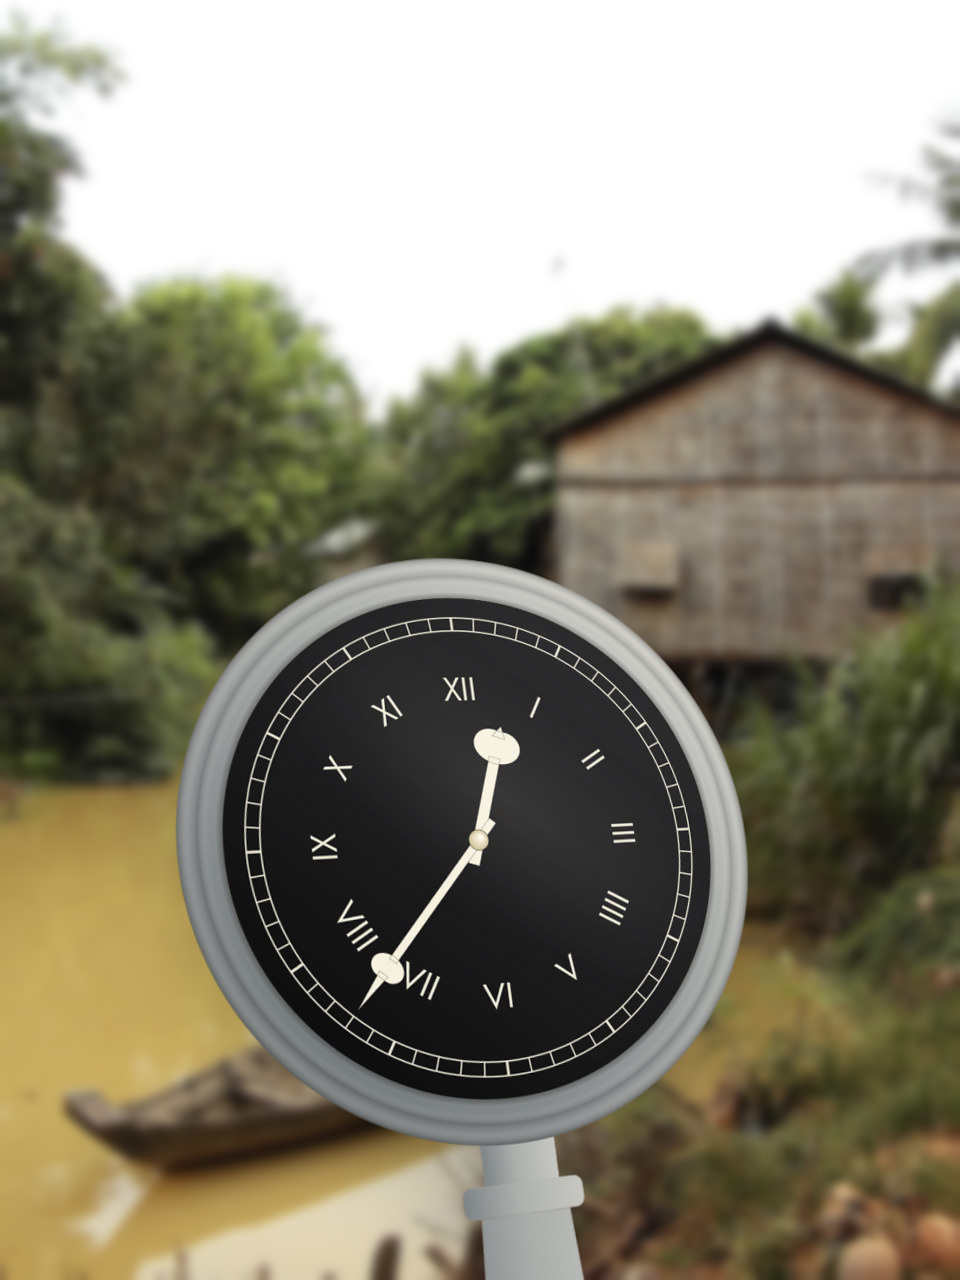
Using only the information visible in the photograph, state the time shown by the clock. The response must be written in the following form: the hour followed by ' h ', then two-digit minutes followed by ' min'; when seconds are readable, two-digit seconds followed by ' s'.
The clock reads 12 h 37 min
